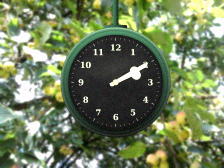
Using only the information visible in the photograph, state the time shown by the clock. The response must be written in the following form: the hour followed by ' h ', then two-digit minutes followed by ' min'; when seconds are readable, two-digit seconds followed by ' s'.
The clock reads 2 h 10 min
